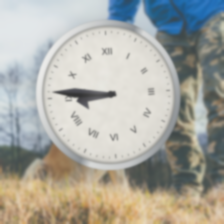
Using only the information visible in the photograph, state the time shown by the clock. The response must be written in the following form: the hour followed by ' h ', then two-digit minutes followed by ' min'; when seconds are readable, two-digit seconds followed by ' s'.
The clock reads 8 h 46 min
